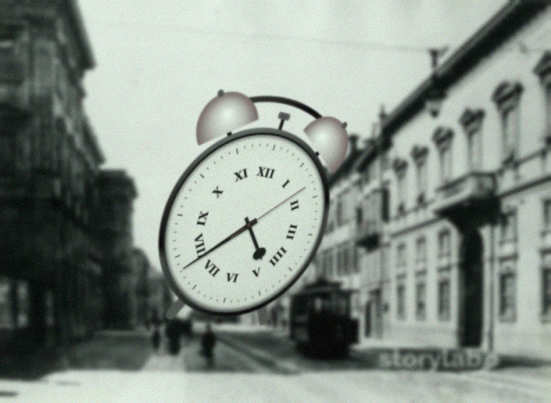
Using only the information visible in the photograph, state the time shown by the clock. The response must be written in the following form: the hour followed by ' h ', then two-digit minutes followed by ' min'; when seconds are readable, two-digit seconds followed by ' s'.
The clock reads 4 h 38 min 08 s
